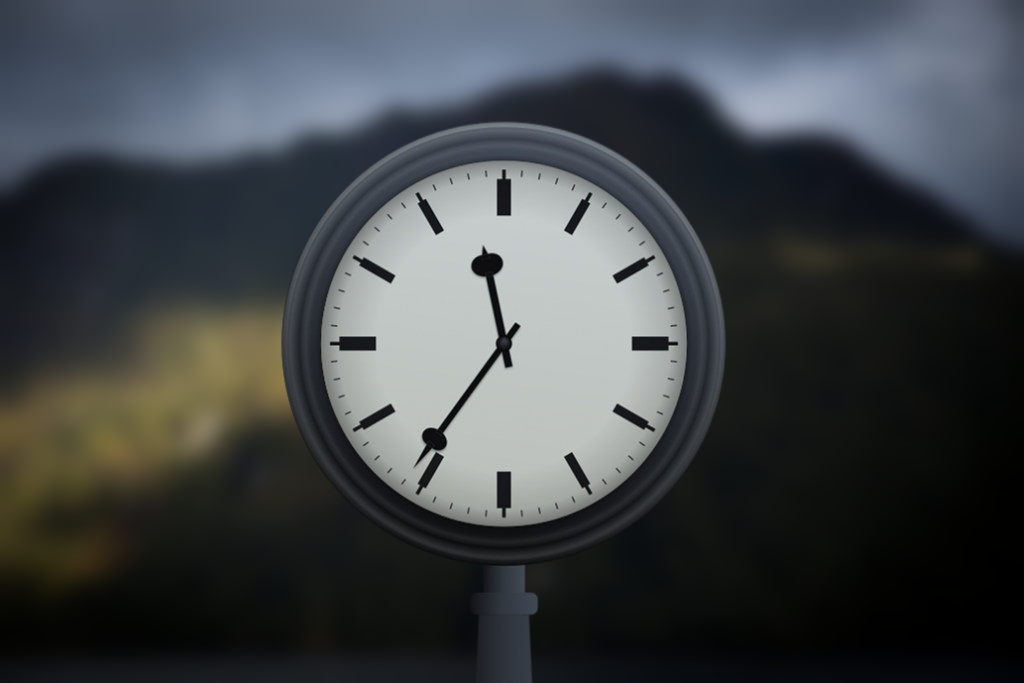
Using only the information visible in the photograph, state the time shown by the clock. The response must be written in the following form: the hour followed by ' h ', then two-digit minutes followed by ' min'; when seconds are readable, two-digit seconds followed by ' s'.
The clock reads 11 h 36 min
